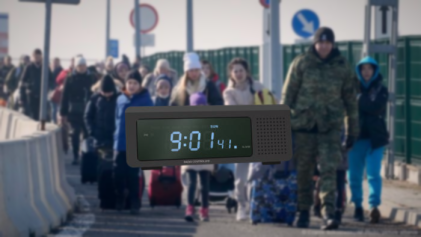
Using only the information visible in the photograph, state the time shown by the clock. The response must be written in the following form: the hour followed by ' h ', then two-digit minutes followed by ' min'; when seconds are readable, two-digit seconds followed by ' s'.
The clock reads 9 h 01 min 41 s
